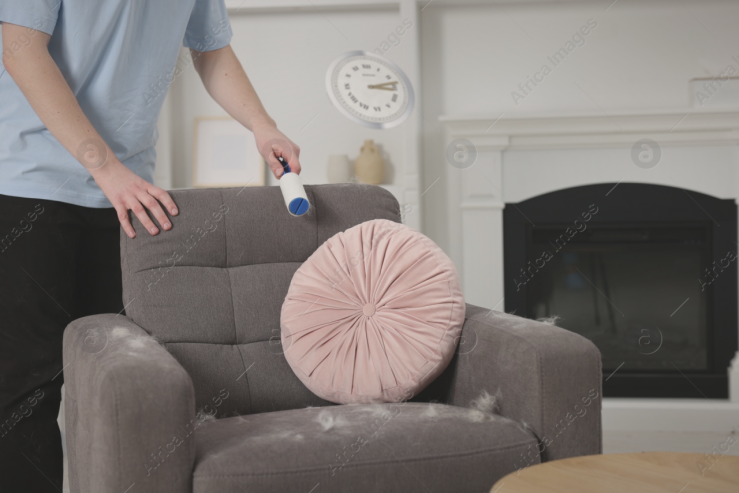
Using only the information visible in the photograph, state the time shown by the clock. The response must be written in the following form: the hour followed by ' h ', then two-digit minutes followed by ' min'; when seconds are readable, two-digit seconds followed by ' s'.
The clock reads 3 h 13 min
